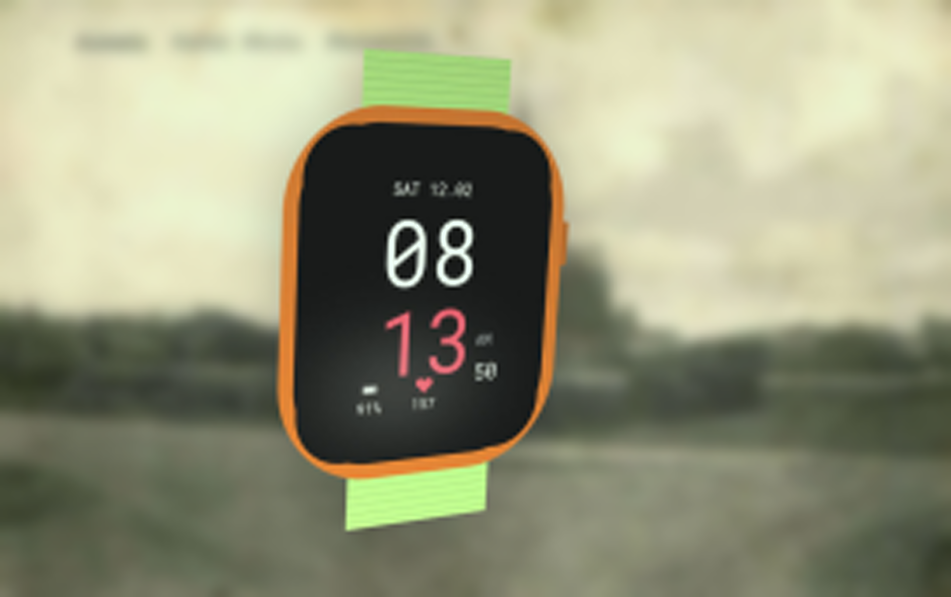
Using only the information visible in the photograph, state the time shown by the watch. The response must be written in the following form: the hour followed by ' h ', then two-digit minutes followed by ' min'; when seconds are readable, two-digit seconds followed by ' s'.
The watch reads 8 h 13 min
